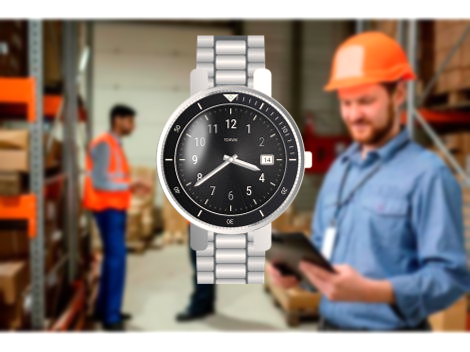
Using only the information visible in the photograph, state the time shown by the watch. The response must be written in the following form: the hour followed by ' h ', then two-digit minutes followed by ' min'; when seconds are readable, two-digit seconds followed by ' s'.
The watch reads 3 h 39 min
